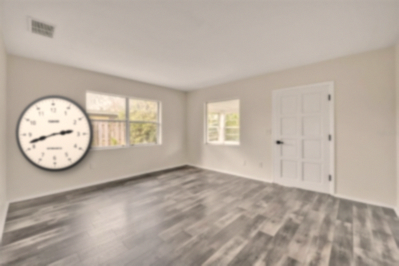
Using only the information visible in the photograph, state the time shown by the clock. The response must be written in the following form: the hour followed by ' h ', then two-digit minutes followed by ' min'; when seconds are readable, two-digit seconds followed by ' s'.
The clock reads 2 h 42 min
